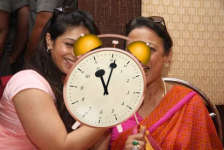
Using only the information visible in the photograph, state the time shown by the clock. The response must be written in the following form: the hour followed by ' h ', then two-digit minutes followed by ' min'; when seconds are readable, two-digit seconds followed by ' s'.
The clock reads 11 h 01 min
